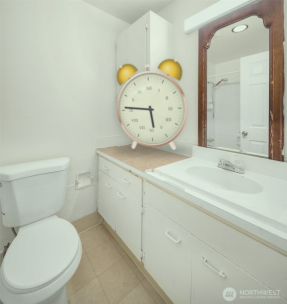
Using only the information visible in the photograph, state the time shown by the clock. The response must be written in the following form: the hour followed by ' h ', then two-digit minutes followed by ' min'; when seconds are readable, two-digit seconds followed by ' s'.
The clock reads 5 h 46 min
